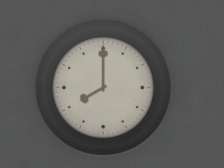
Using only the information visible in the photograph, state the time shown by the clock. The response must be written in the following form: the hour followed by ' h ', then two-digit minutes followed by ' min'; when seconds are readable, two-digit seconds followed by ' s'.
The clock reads 8 h 00 min
